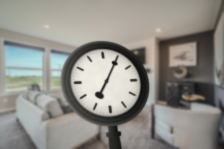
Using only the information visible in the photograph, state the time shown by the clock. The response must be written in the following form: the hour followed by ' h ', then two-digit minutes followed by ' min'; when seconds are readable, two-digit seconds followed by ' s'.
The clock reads 7 h 05 min
